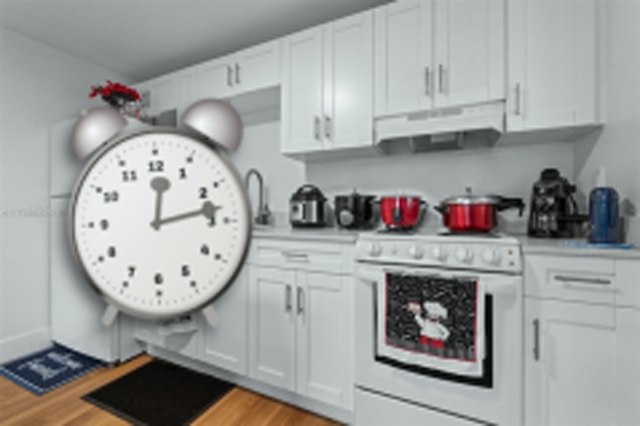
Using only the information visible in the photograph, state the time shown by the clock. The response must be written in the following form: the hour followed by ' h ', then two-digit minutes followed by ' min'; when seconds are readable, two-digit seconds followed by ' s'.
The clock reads 12 h 13 min
